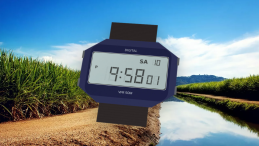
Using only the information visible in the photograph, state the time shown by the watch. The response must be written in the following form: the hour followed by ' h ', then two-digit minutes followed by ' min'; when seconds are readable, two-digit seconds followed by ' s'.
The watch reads 9 h 58 min 01 s
